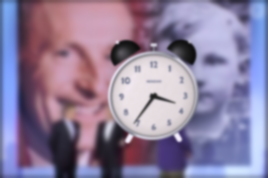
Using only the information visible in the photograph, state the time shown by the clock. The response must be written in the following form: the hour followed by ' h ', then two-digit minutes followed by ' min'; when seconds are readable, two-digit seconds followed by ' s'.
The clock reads 3 h 36 min
